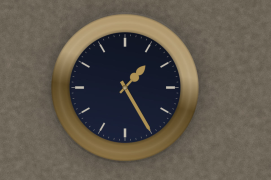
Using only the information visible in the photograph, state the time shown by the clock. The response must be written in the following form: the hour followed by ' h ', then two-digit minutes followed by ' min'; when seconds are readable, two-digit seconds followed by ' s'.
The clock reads 1 h 25 min
